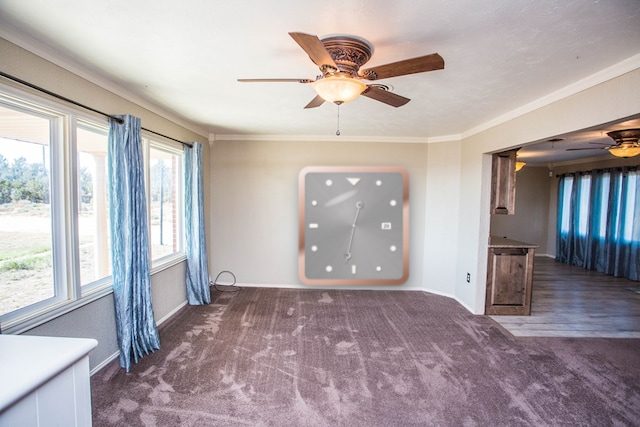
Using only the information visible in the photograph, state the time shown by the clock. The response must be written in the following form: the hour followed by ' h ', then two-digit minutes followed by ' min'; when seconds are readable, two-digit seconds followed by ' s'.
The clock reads 12 h 32 min
